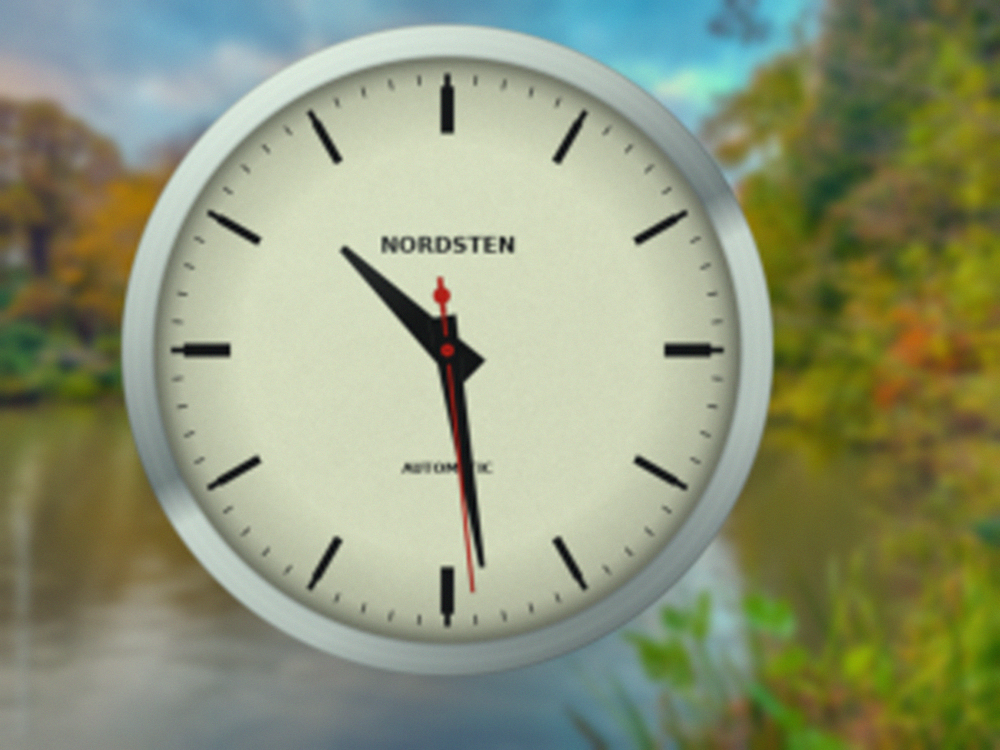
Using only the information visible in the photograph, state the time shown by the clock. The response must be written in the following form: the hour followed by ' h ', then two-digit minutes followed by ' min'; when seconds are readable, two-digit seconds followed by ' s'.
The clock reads 10 h 28 min 29 s
